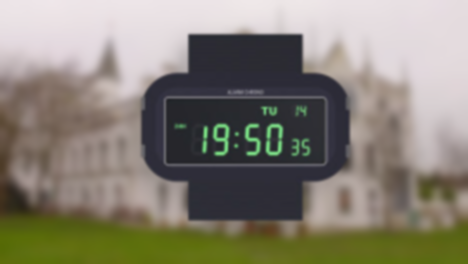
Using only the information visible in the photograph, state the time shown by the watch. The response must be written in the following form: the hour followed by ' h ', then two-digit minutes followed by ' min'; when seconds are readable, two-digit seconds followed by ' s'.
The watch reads 19 h 50 min 35 s
